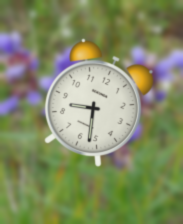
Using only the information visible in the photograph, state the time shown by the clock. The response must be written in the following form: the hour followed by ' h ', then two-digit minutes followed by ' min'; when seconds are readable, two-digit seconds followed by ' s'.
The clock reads 8 h 27 min
